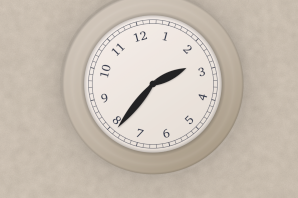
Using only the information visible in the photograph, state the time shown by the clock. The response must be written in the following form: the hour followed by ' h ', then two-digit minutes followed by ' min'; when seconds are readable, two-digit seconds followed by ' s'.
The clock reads 2 h 39 min
